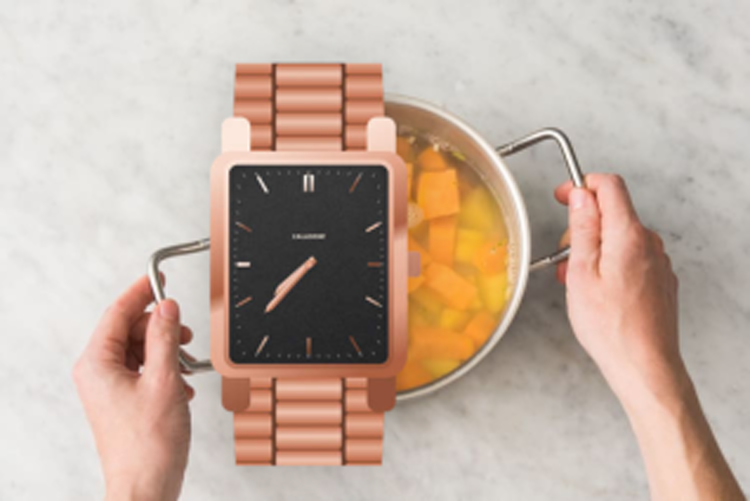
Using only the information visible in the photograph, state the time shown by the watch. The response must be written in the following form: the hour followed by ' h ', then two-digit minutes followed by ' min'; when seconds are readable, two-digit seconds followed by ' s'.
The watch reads 7 h 37 min
